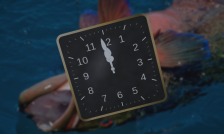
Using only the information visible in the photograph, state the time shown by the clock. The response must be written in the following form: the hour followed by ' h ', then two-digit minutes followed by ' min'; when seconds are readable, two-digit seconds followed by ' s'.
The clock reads 11 h 59 min
